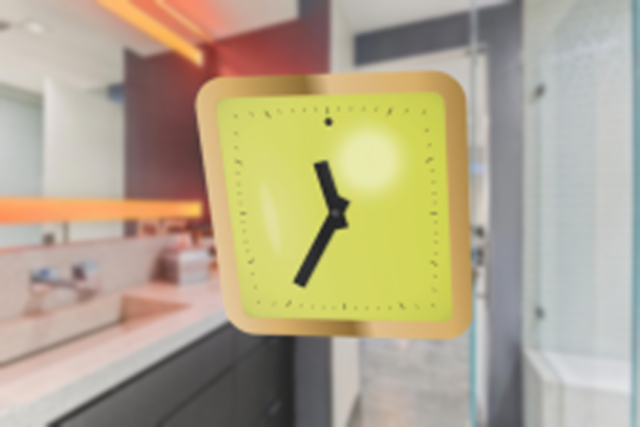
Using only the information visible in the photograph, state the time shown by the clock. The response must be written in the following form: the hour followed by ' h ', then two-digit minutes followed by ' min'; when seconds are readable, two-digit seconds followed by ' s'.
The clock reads 11 h 35 min
